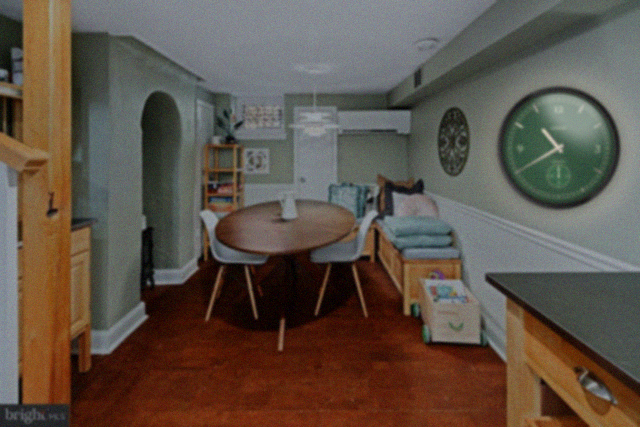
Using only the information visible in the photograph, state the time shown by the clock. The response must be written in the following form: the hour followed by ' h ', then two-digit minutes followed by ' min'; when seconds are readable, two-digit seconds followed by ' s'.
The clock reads 10 h 40 min
